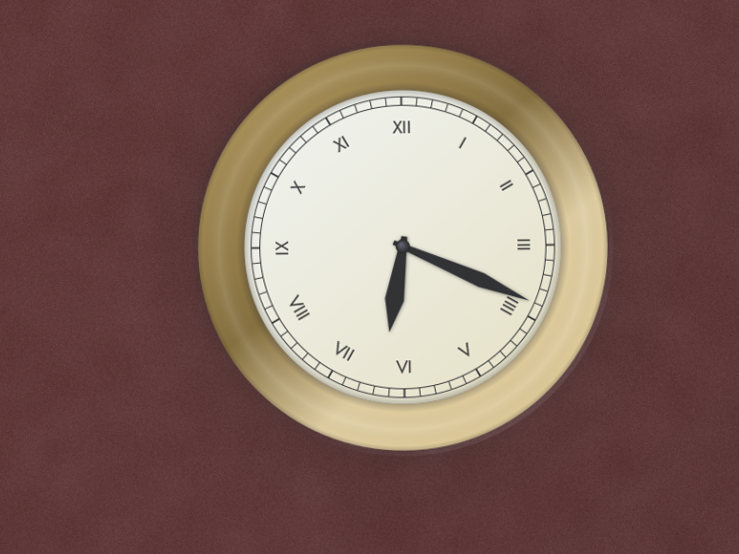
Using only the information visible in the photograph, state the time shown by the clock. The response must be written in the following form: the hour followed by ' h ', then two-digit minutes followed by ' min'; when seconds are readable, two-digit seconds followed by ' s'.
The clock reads 6 h 19 min
